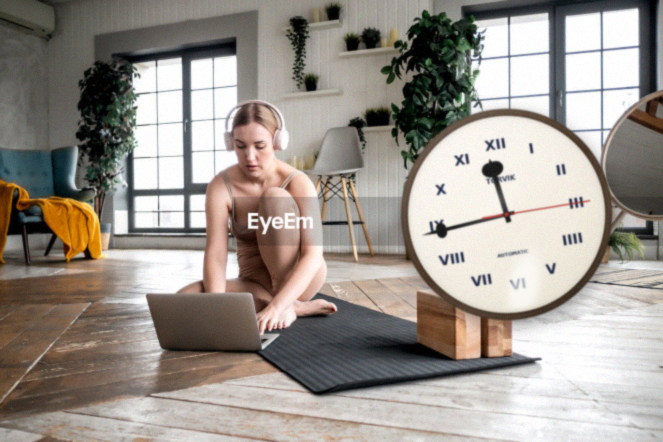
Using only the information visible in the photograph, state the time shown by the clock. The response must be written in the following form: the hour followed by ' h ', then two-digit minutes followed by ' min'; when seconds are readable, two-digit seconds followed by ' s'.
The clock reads 11 h 44 min 15 s
